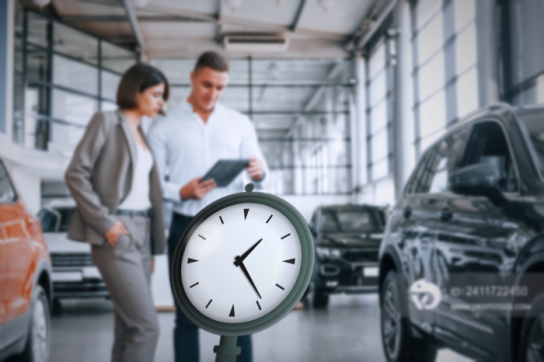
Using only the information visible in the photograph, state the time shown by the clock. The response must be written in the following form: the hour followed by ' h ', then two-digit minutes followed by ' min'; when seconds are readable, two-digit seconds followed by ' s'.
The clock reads 1 h 24 min
